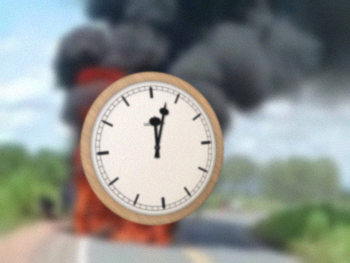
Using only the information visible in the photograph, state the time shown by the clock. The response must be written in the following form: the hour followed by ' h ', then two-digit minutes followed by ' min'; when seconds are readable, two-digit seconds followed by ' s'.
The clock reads 12 h 03 min
